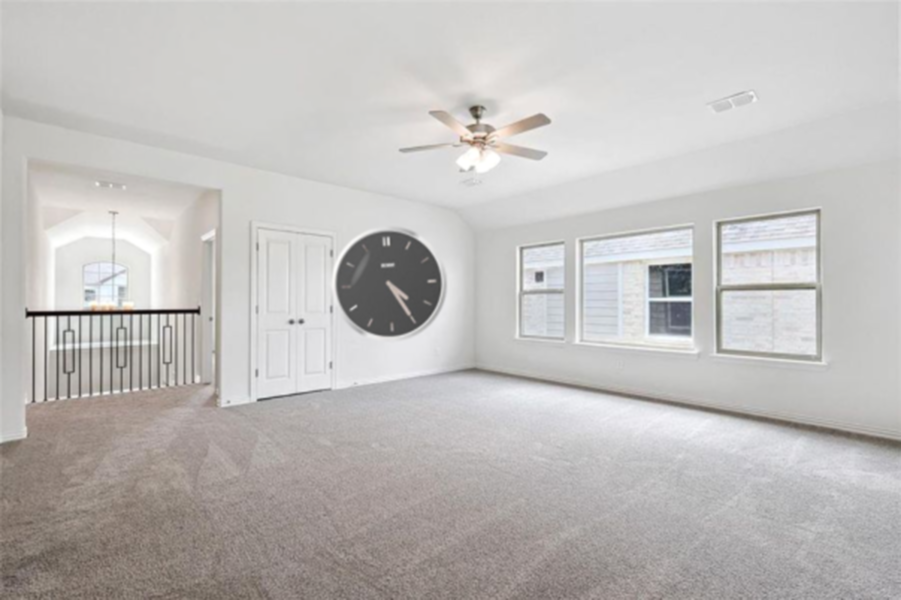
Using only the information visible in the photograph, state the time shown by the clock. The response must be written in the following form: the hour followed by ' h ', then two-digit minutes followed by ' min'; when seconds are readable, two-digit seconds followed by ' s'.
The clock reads 4 h 25 min
